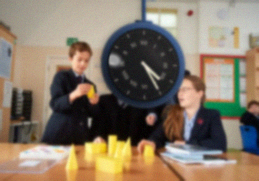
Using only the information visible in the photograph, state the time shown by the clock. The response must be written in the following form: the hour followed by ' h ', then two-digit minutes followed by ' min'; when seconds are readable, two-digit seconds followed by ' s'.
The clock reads 4 h 25 min
